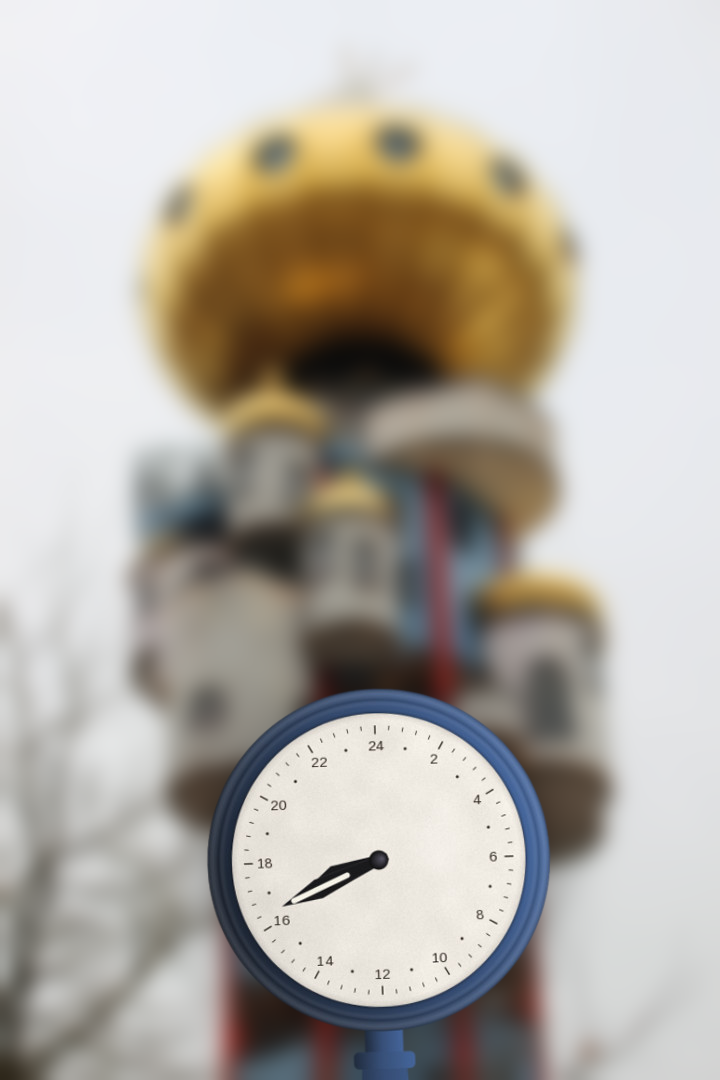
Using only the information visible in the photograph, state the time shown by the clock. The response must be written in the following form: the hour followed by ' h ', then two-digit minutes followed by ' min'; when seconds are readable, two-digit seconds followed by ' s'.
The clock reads 16 h 41 min
